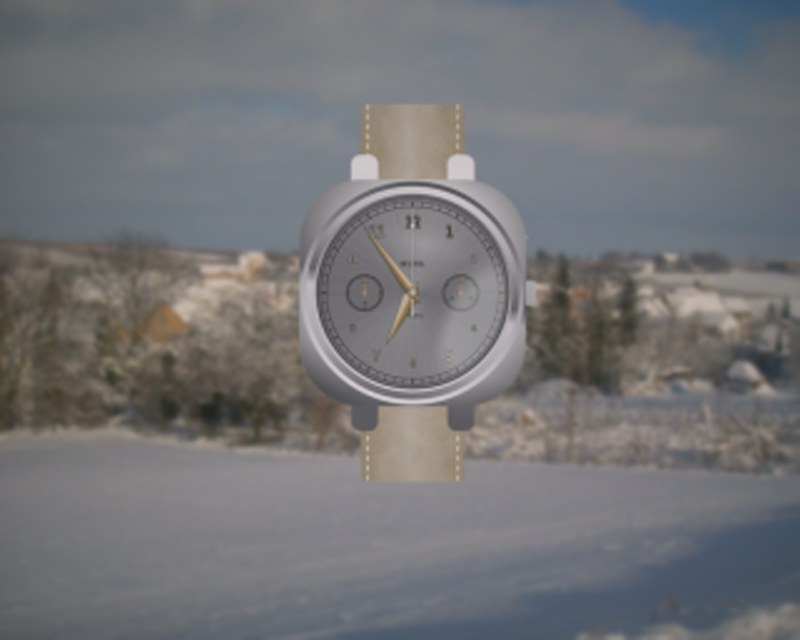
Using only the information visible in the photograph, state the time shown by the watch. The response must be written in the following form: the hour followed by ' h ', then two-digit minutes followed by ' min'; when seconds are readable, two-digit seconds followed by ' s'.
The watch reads 6 h 54 min
